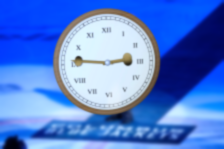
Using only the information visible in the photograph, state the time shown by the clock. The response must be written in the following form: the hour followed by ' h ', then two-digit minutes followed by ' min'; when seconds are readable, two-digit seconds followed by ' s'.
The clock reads 2 h 46 min
